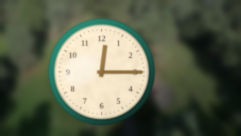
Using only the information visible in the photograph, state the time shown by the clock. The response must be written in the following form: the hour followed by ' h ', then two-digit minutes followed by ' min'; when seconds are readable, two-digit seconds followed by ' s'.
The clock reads 12 h 15 min
